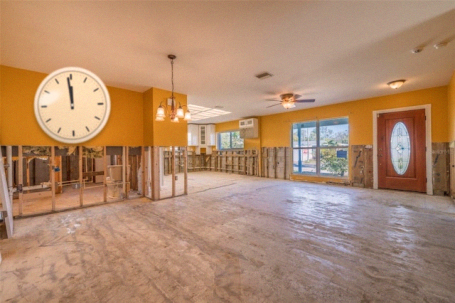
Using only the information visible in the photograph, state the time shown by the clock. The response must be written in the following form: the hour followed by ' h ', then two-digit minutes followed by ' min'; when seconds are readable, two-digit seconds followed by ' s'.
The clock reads 11 h 59 min
